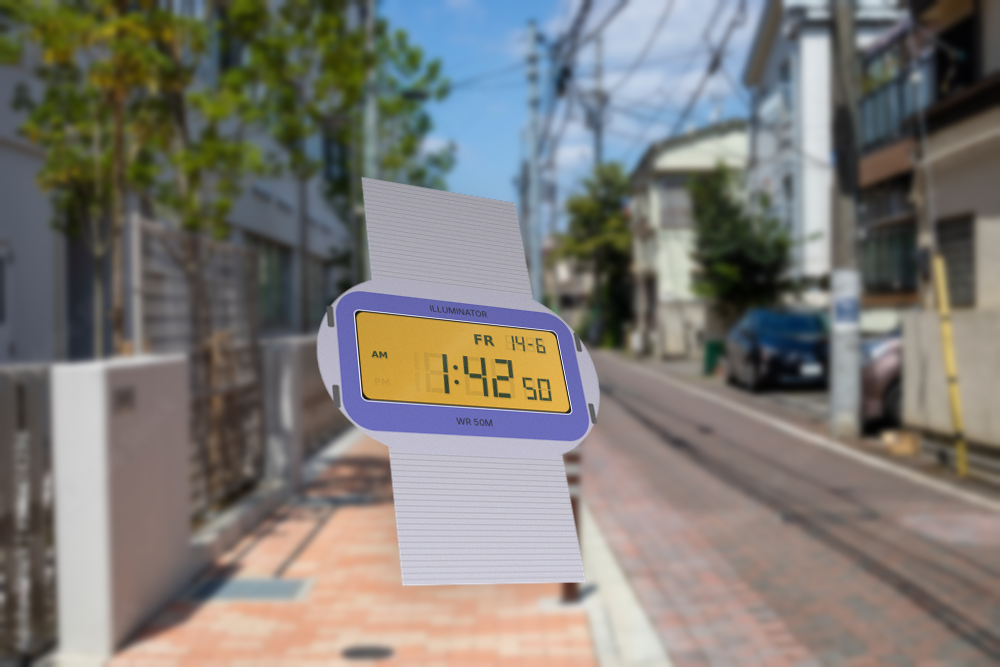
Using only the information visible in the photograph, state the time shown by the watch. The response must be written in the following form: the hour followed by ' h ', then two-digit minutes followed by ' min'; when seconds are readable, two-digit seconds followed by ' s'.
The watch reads 1 h 42 min 50 s
